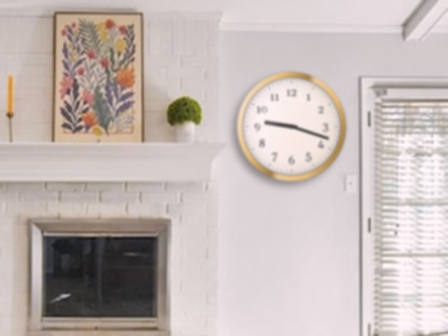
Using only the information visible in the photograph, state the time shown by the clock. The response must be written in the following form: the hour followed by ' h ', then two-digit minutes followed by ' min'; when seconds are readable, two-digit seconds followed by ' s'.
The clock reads 9 h 18 min
